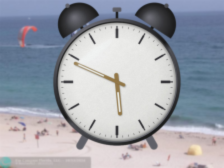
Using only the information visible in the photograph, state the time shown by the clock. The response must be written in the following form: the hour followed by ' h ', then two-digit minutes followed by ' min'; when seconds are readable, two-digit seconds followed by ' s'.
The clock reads 5 h 49 min
